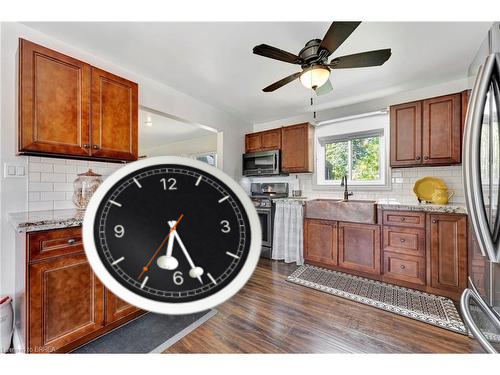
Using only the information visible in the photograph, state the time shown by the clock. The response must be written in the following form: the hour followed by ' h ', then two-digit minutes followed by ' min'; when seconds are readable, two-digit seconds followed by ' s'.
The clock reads 6 h 26 min 36 s
